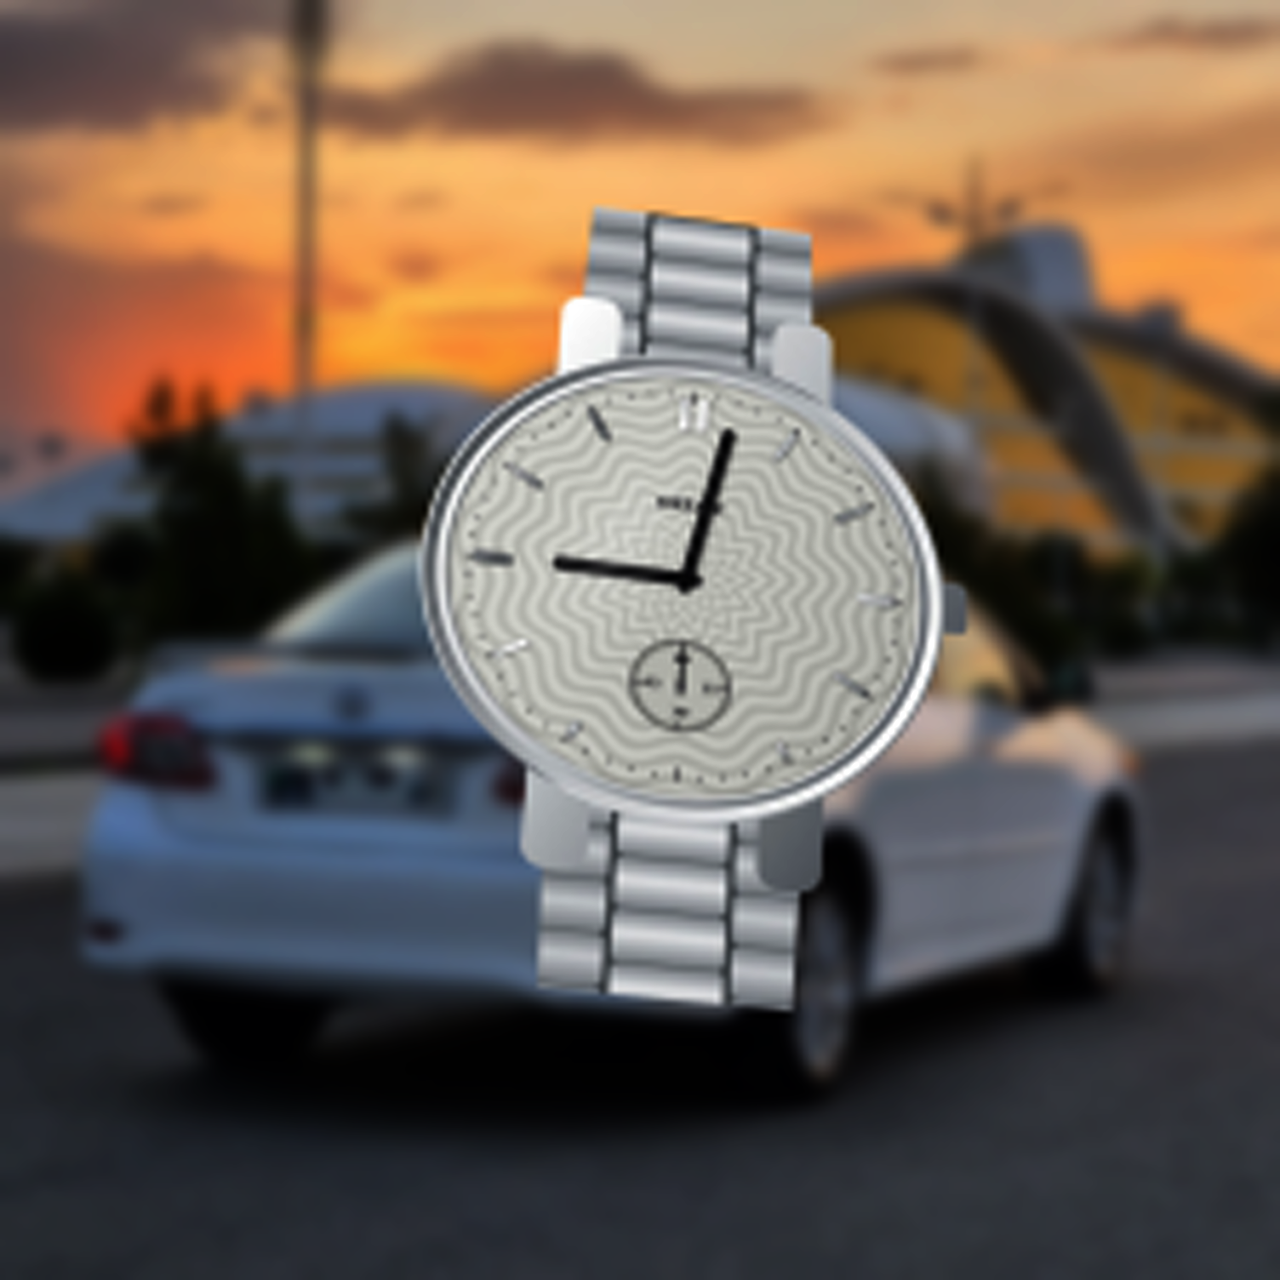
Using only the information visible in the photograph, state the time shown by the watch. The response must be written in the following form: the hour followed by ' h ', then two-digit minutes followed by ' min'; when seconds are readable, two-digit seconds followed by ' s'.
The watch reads 9 h 02 min
